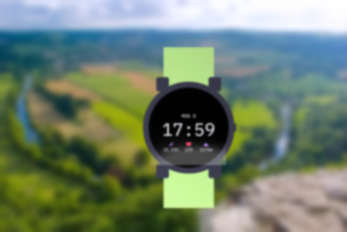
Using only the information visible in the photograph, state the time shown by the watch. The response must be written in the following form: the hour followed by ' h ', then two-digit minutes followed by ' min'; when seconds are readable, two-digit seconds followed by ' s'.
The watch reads 17 h 59 min
